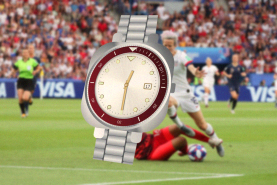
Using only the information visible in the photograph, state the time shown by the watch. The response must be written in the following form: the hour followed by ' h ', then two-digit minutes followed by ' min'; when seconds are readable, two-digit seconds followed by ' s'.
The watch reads 12 h 30 min
